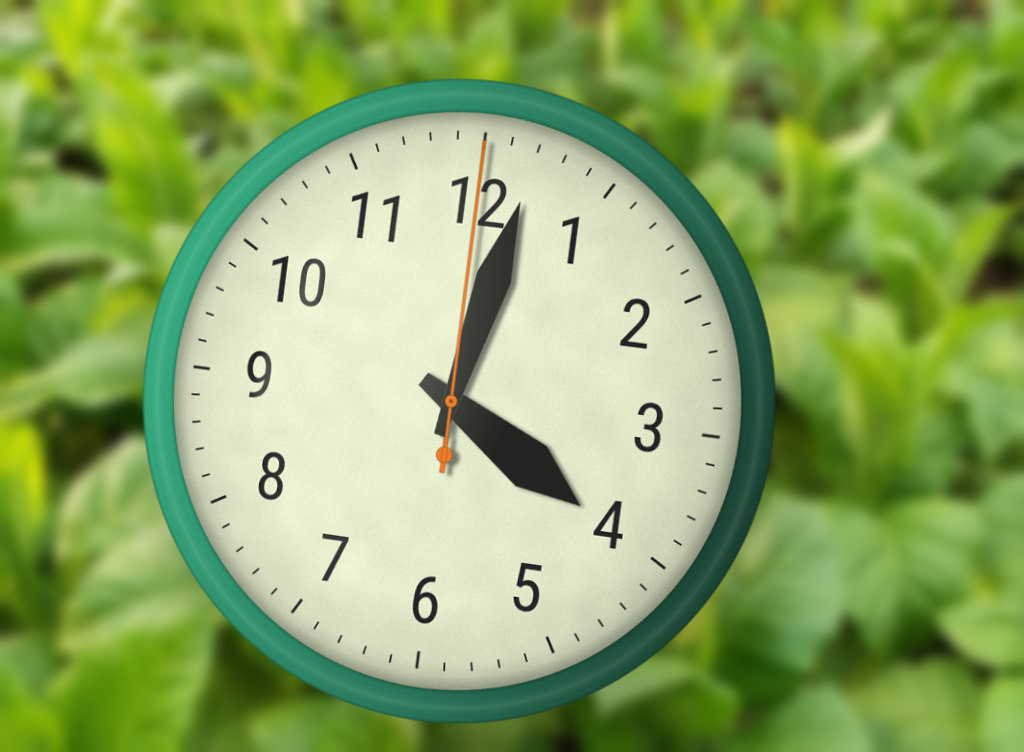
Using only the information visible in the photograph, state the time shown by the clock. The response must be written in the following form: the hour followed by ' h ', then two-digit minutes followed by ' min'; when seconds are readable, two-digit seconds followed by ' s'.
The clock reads 4 h 02 min 00 s
